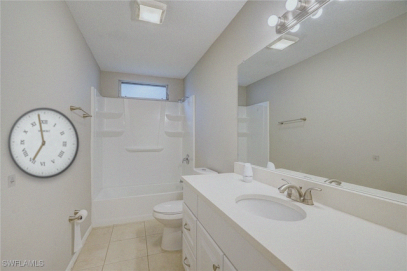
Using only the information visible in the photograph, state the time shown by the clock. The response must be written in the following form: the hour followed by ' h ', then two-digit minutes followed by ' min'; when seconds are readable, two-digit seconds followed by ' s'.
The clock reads 6 h 58 min
